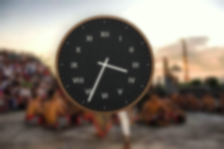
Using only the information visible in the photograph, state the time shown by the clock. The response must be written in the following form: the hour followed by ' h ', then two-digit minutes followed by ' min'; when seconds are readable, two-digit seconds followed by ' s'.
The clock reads 3 h 34 min
